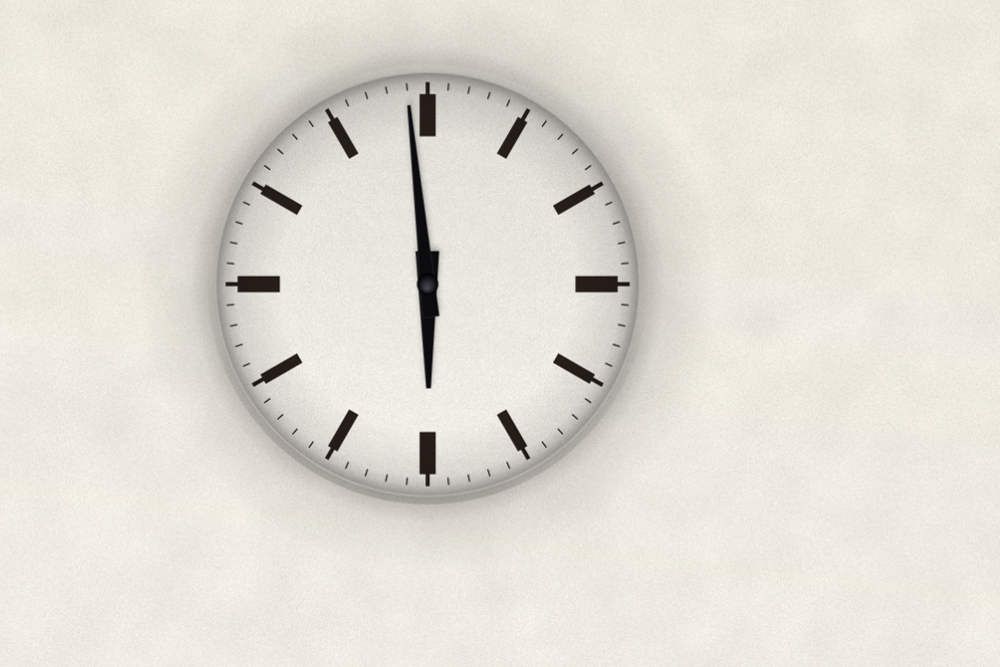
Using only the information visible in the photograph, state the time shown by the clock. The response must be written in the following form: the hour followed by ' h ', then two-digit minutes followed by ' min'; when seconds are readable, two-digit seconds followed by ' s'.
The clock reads 5 h 59 min
